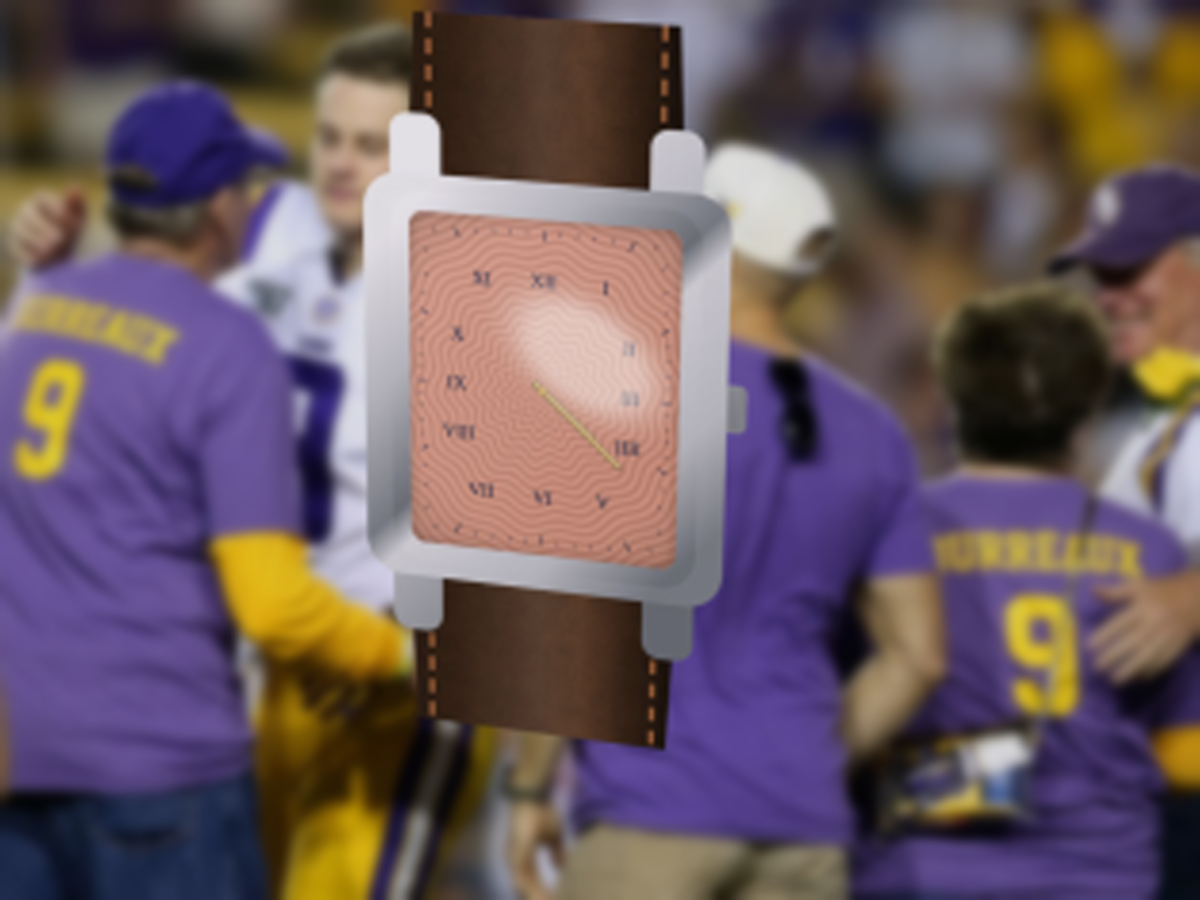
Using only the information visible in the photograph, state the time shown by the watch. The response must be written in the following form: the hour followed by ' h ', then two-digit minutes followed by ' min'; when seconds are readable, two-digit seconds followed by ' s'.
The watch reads 4 h 22 min
